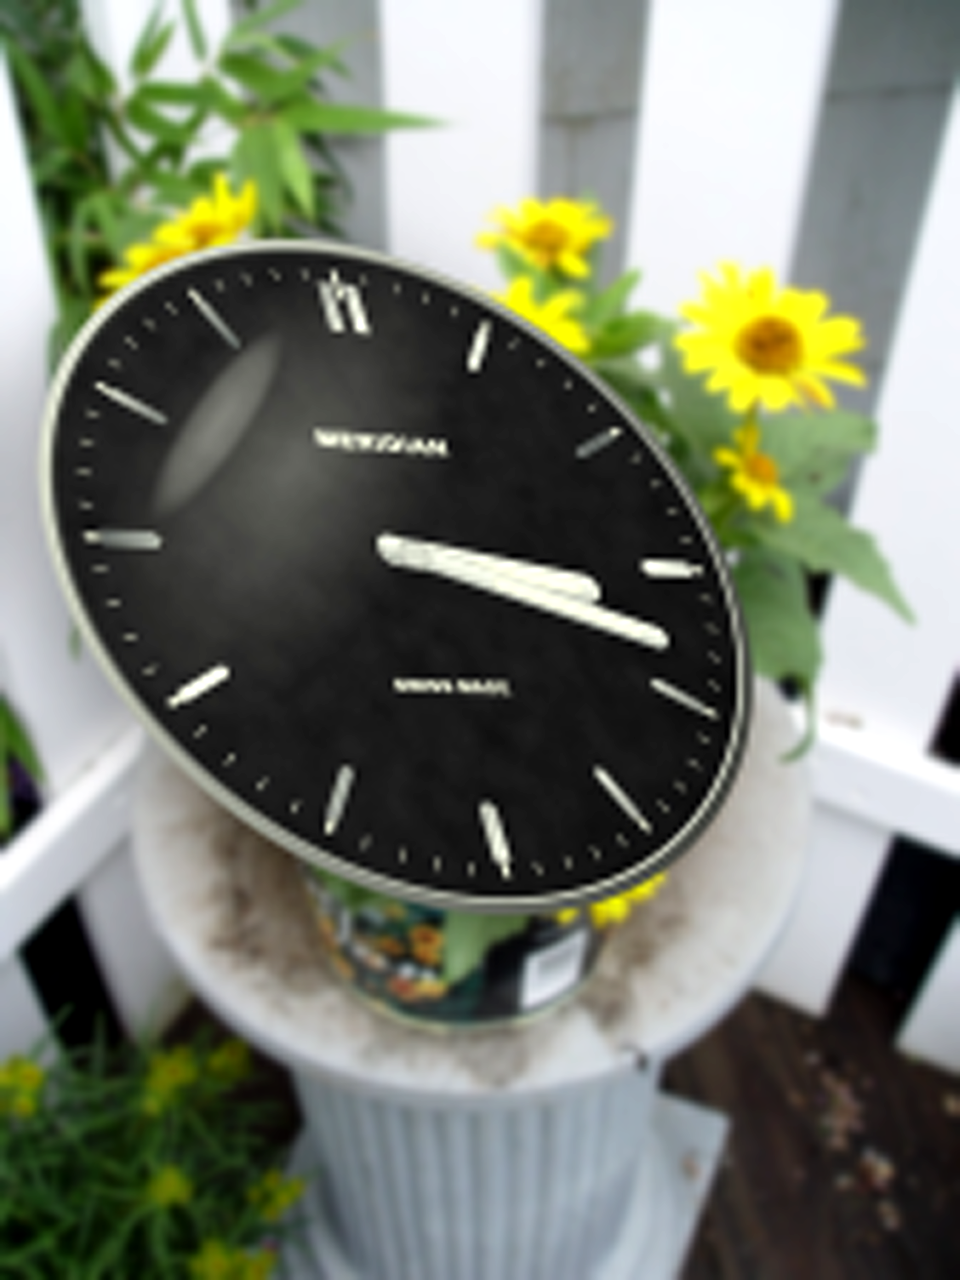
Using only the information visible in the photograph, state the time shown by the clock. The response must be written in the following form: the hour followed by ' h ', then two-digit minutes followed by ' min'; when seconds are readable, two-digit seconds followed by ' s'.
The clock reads 3 h 18 min
